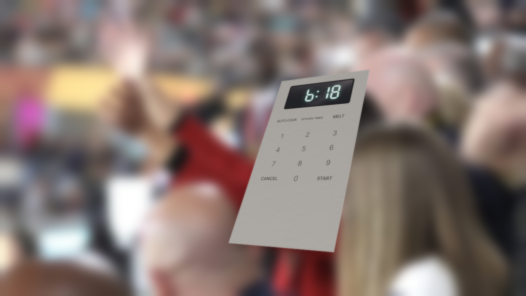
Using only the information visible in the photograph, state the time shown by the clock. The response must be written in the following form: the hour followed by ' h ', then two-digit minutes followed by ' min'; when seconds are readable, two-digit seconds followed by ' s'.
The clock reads 6 h 18 min
